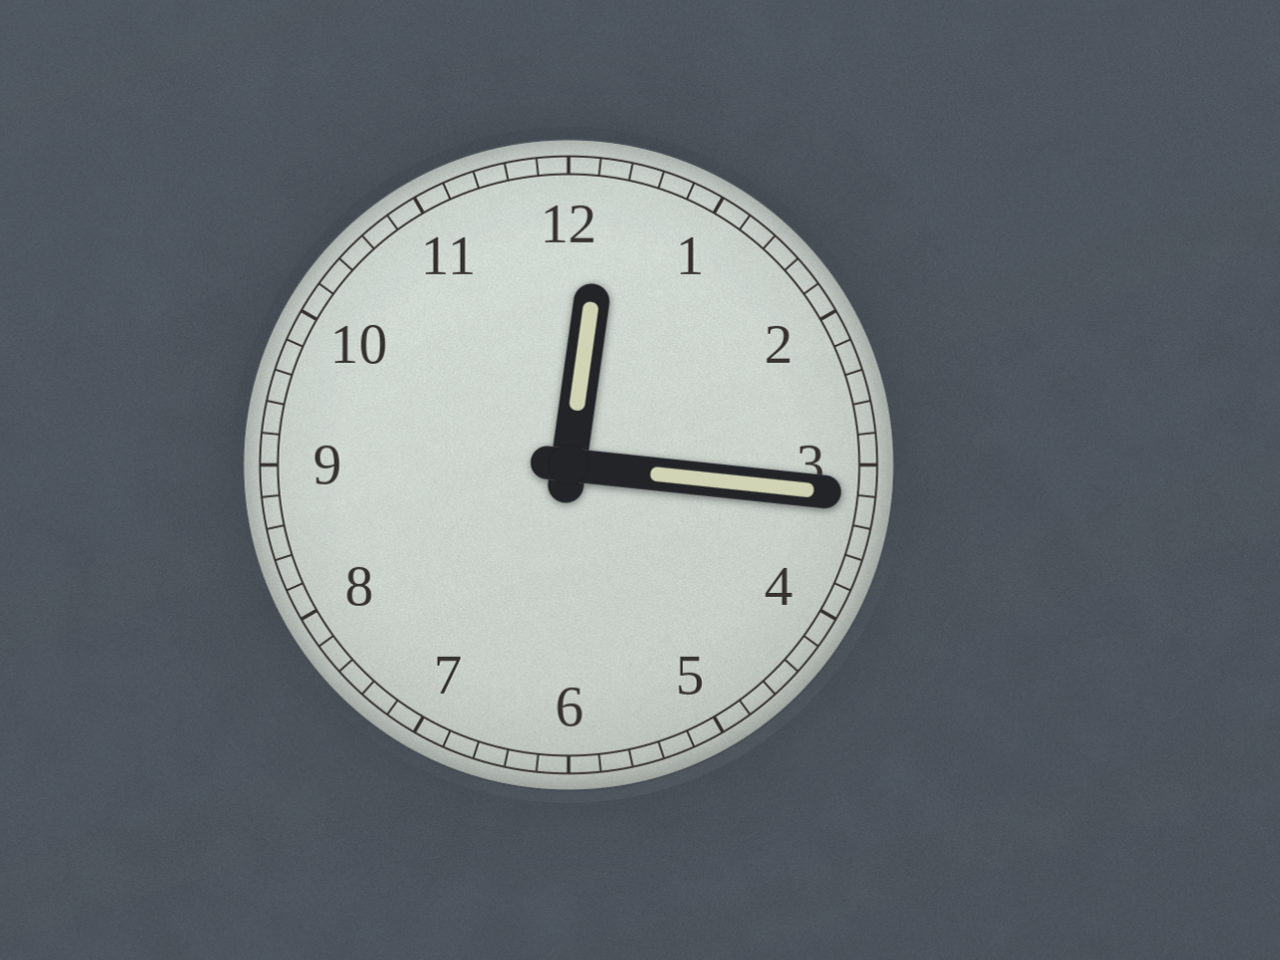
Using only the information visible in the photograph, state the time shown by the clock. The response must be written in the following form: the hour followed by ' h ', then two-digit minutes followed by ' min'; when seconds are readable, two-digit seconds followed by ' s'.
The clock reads 12 h 16 min
